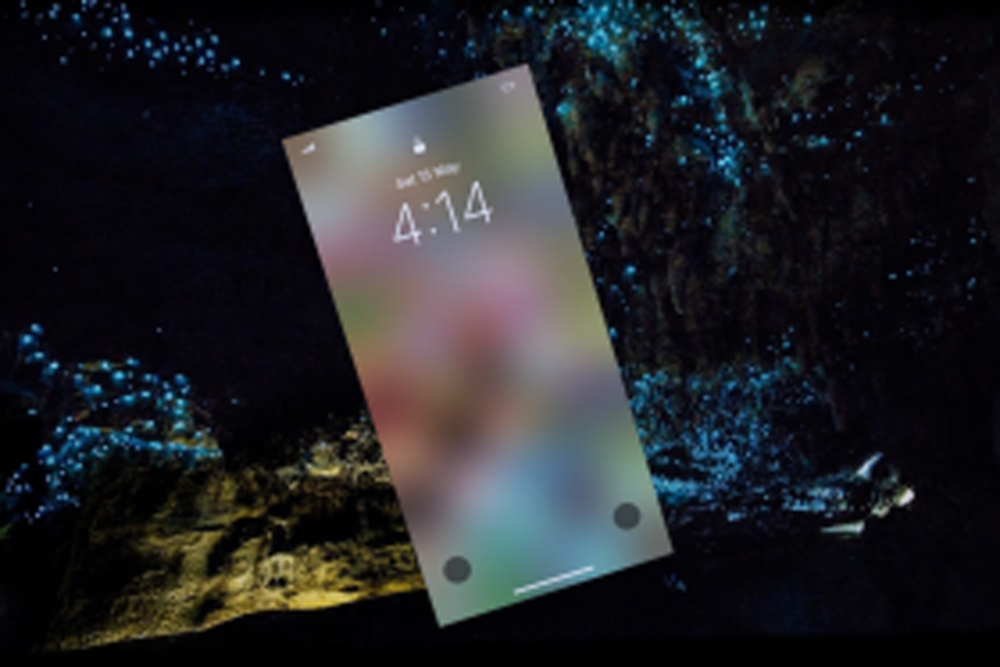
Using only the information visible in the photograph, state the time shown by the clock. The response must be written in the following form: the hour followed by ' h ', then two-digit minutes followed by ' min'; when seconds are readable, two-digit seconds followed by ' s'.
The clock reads 4 h 14 min
